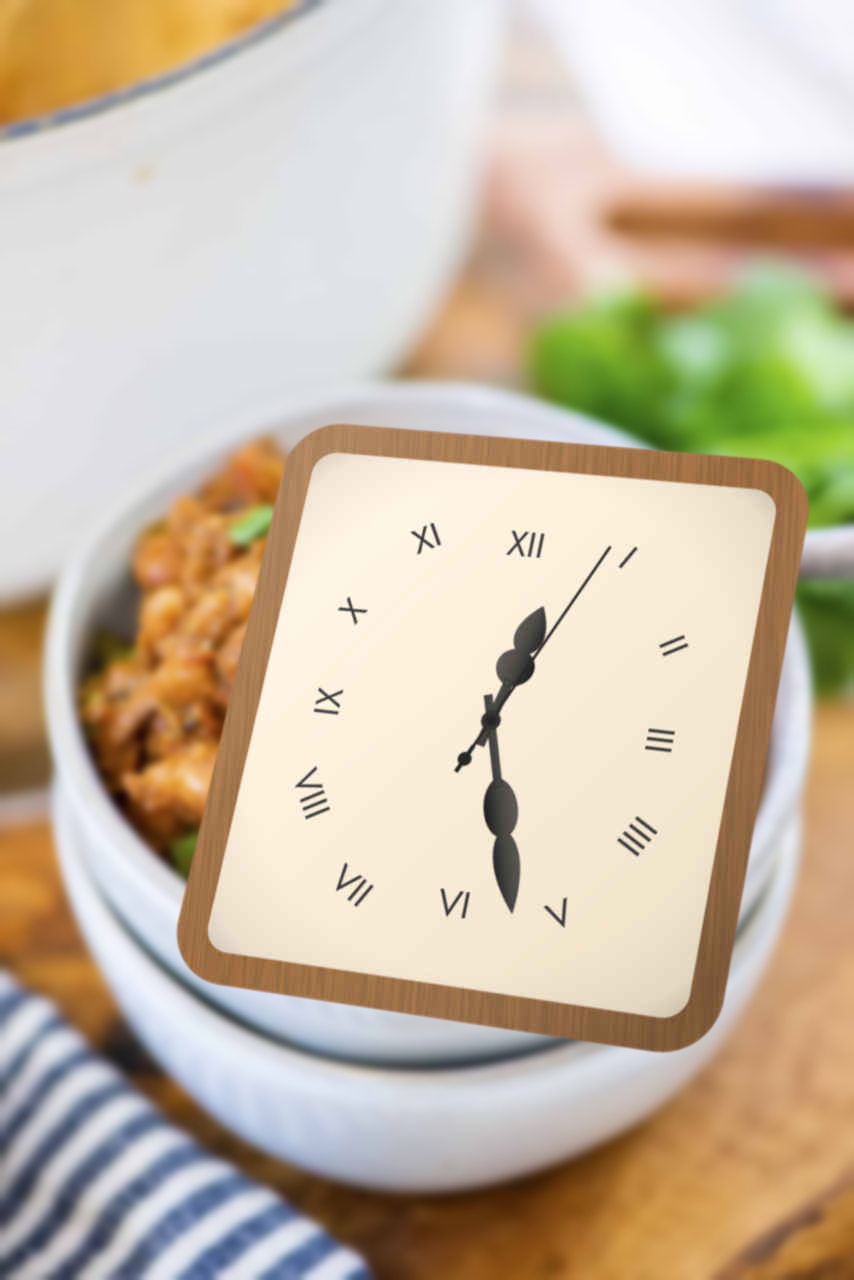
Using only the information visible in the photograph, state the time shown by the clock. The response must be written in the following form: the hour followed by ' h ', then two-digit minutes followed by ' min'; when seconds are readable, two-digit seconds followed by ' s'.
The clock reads 12 h 27 min 04 s
